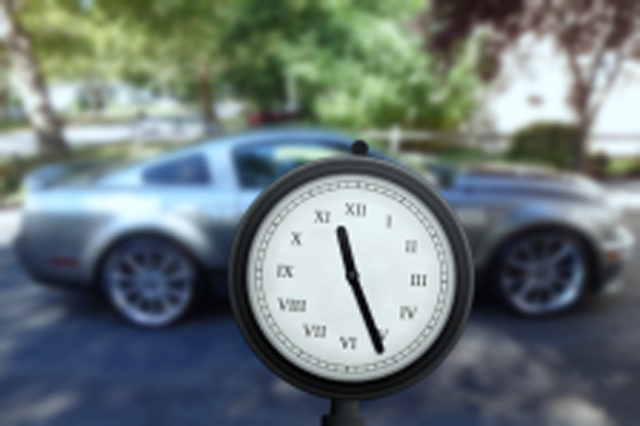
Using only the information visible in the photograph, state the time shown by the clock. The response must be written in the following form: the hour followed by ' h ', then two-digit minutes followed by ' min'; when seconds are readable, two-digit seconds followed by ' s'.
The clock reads 11 h 26 min
